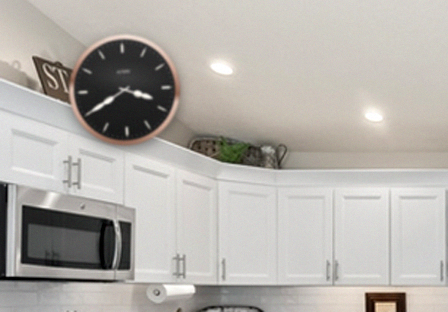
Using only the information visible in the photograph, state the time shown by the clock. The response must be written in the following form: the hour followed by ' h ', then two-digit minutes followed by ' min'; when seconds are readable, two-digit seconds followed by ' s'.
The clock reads 3 h 40 min
